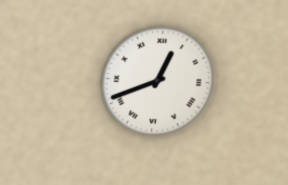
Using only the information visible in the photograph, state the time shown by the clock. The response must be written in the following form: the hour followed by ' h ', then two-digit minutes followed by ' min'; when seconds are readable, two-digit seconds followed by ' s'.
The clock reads 12 h 41 min
